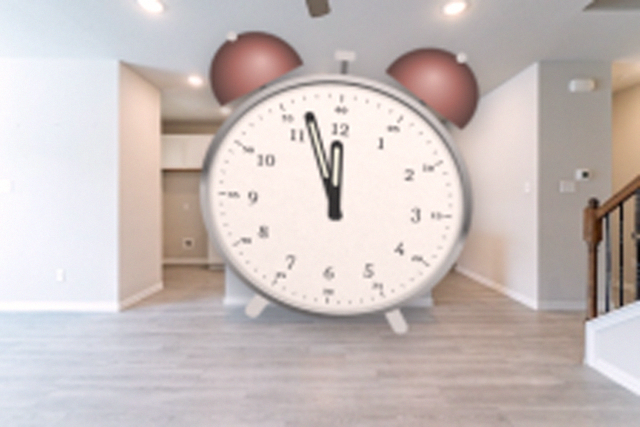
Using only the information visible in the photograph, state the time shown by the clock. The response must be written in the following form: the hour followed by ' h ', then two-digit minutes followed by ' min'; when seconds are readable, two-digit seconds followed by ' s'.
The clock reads 11 h 57 min
